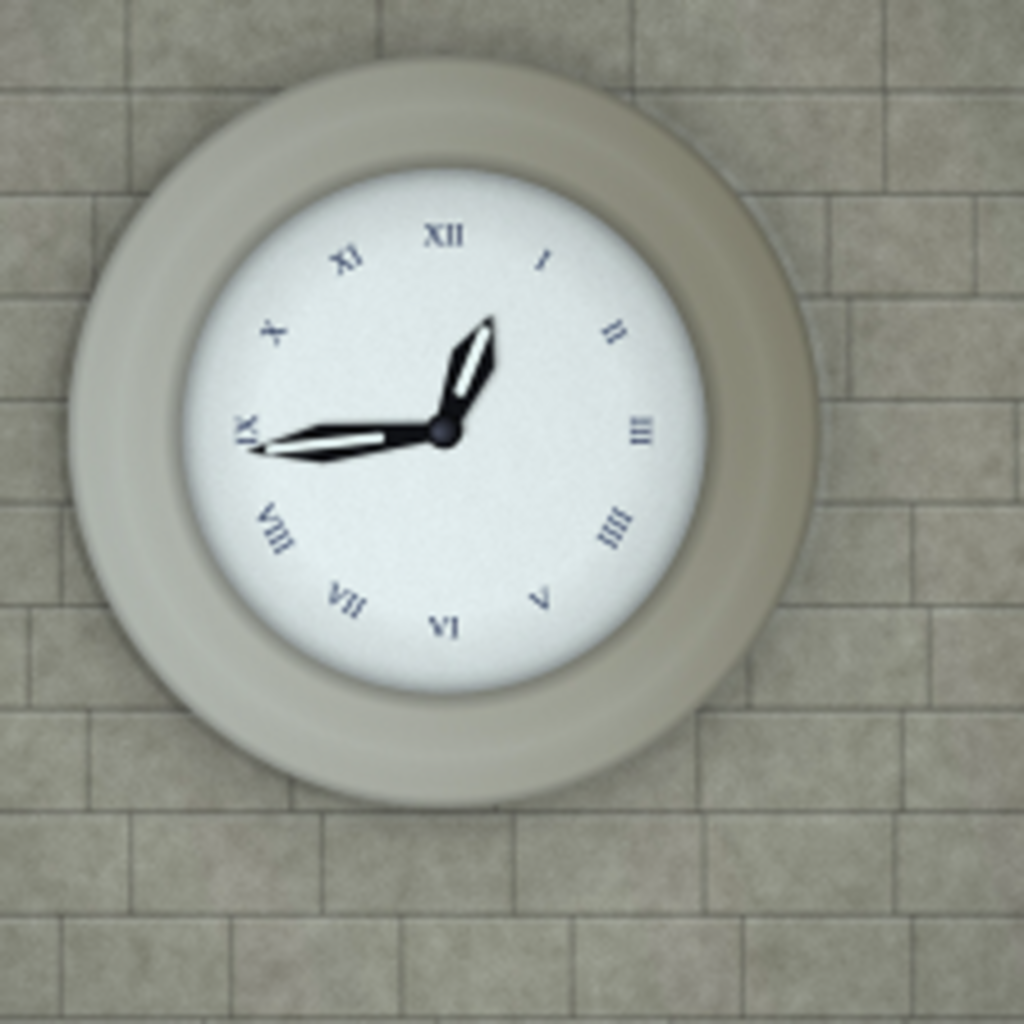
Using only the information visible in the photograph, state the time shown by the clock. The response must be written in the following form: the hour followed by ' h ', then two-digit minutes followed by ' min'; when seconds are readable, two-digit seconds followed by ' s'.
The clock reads 12 h 44 min
